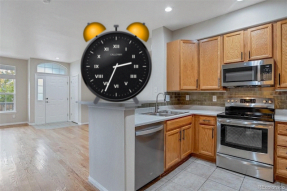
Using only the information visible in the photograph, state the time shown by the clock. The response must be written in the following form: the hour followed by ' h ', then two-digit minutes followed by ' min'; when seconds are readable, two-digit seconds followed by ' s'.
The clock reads 2 h 34 min
